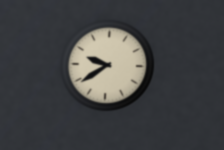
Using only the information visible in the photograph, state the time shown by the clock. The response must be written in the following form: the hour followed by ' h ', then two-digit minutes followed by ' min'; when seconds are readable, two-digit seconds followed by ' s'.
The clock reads 9 h 39 min
